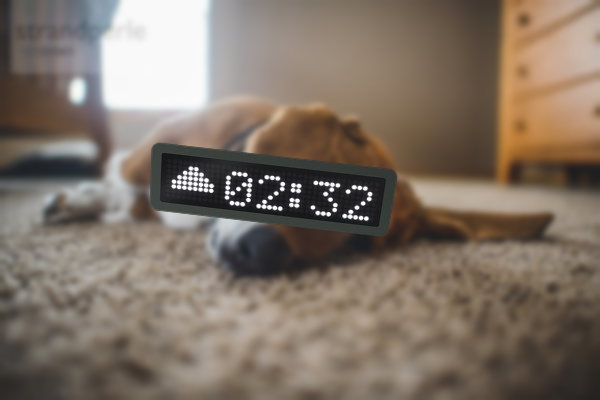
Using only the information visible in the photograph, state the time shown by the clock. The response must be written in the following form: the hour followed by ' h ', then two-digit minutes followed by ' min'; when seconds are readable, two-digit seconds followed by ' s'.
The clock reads 2 h 32 min
